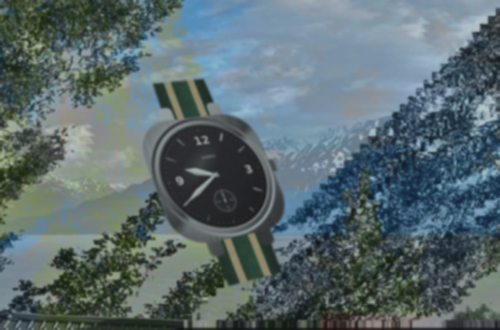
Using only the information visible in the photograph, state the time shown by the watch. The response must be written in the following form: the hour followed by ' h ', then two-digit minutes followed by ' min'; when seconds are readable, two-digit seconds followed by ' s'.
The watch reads 9 h 40 min
